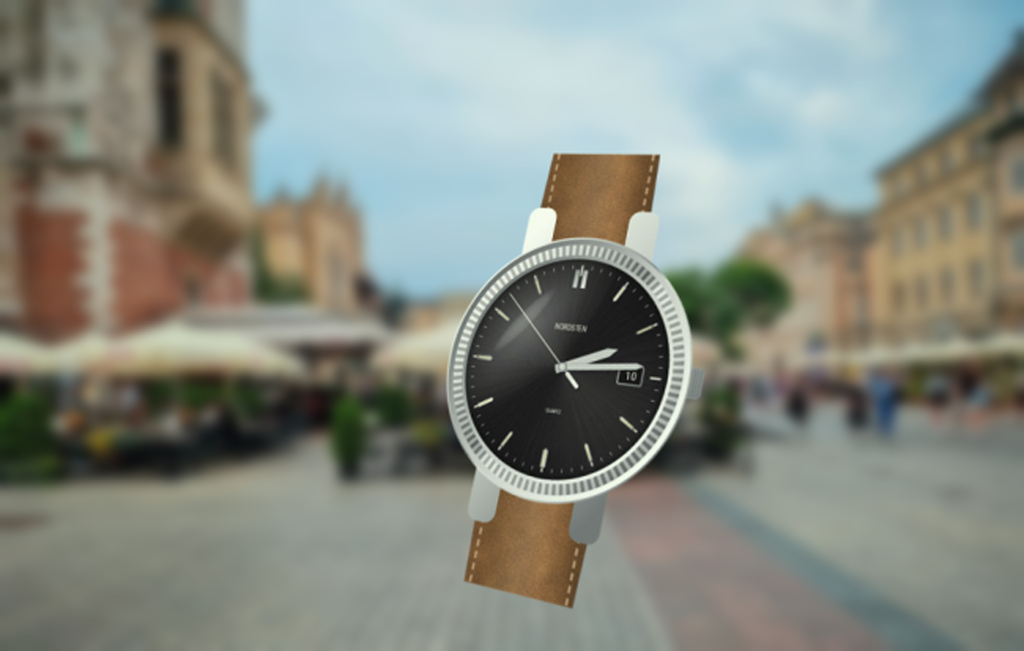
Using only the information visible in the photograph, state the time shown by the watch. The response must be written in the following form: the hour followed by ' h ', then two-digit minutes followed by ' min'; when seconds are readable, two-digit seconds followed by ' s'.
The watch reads 2 h 13 min 52 s
